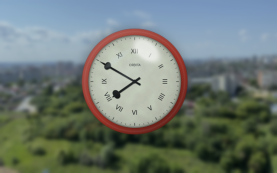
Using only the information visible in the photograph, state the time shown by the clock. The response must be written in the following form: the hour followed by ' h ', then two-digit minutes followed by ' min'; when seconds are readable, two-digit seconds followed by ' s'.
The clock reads 7 h 50 min
